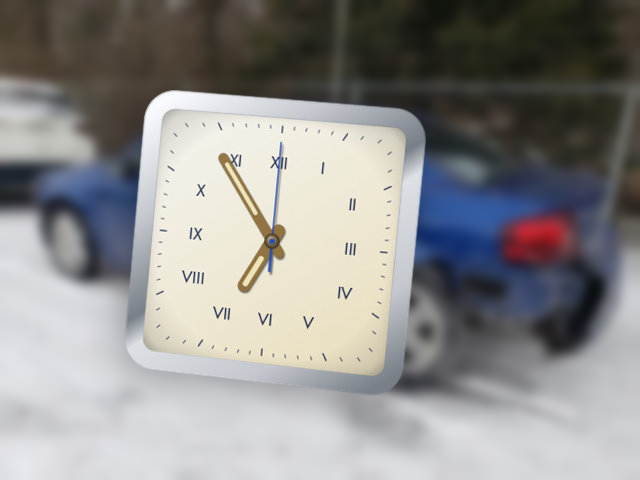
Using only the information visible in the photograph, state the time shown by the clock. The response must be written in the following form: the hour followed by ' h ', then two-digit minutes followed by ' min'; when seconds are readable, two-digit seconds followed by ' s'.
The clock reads 6 h 54 min 00 s
